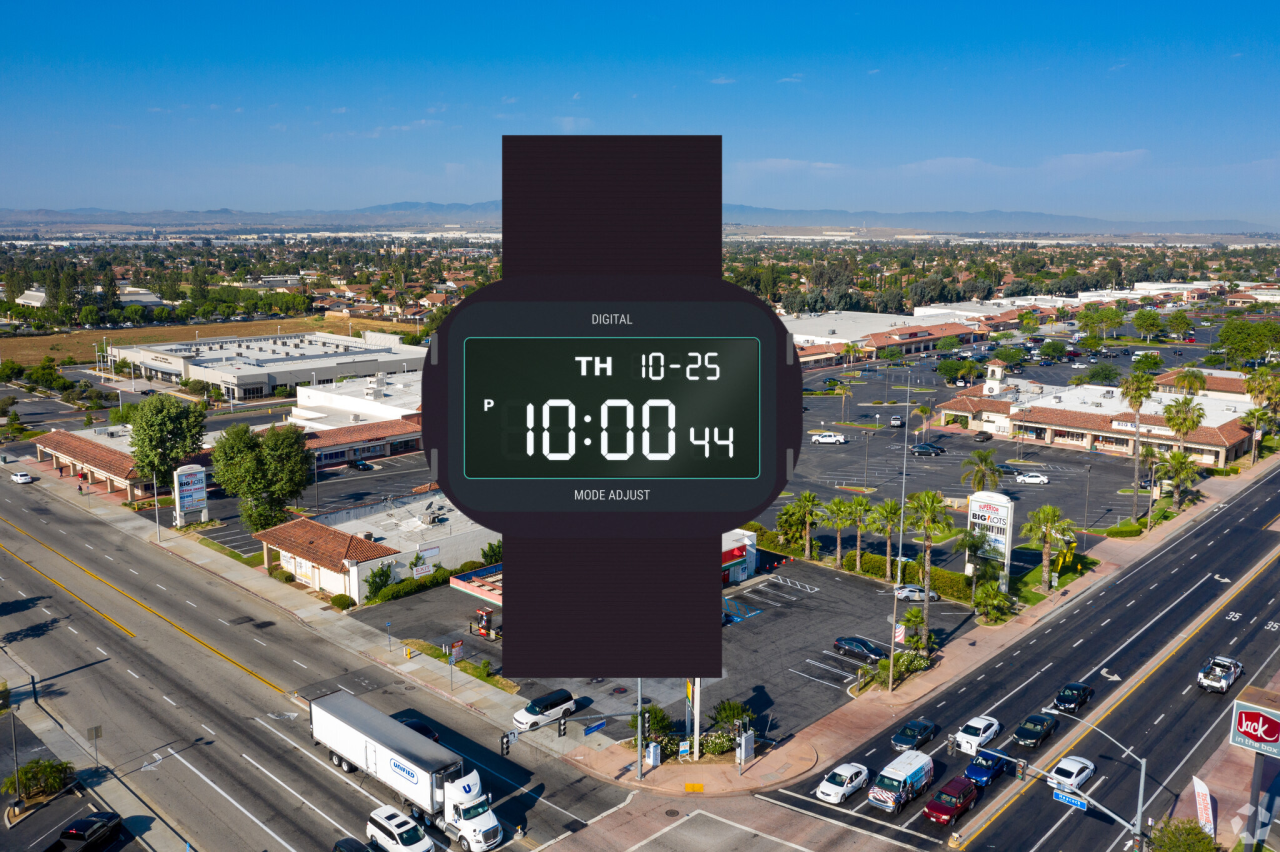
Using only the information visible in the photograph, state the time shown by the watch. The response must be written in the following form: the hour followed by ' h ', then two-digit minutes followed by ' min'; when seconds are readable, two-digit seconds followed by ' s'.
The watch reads 10 h 00 min 44 s
